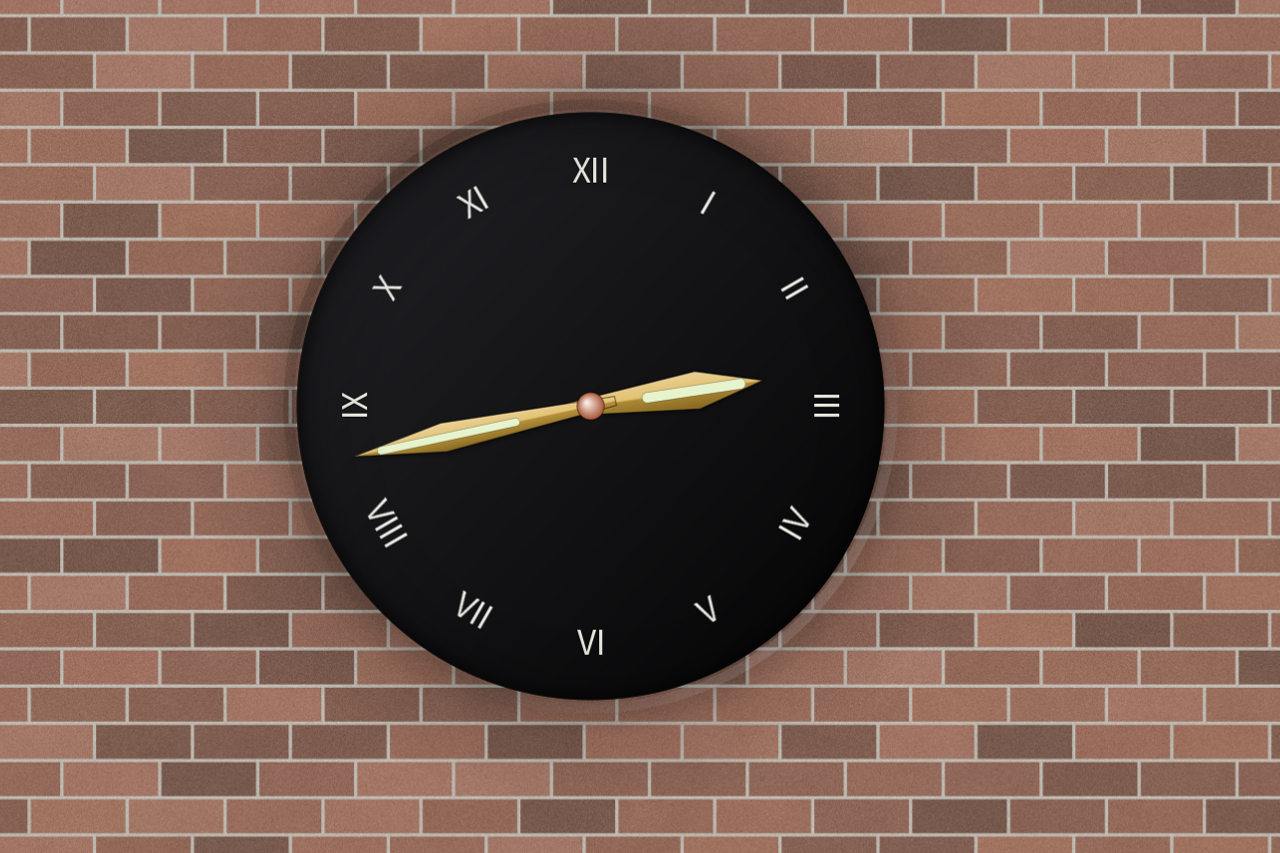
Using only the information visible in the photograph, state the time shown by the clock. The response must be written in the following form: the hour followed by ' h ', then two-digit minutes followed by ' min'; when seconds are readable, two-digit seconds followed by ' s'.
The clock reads 2 h 43 min
